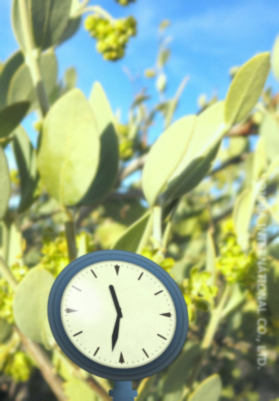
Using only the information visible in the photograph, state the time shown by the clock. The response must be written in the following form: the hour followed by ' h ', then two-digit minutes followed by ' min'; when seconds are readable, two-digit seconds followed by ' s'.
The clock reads 11 h 32 min
